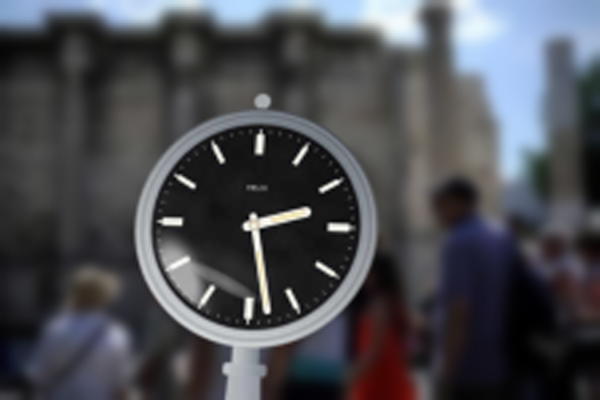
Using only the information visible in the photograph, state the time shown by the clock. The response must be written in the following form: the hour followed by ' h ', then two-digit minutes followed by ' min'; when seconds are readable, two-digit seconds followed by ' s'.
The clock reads 2 h 28 min
